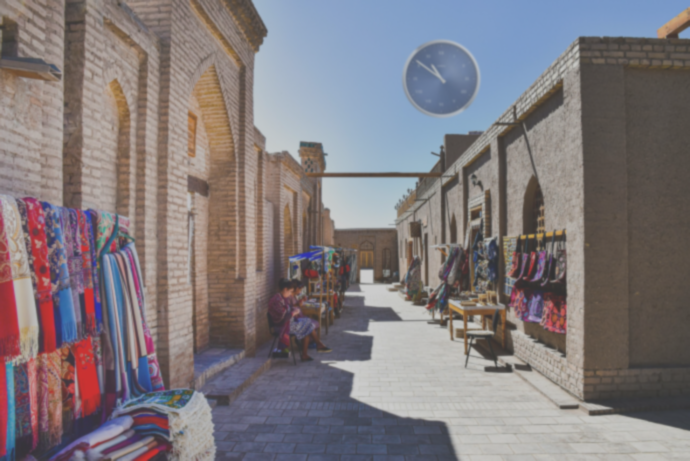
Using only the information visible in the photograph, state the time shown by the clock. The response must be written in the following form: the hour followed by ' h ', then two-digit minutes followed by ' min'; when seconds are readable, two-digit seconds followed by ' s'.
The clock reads 10 h 51 min
